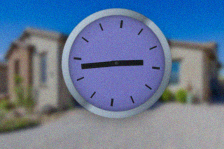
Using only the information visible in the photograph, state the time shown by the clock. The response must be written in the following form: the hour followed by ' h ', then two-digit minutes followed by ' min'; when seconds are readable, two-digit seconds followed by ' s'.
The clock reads 2 h 43 min
